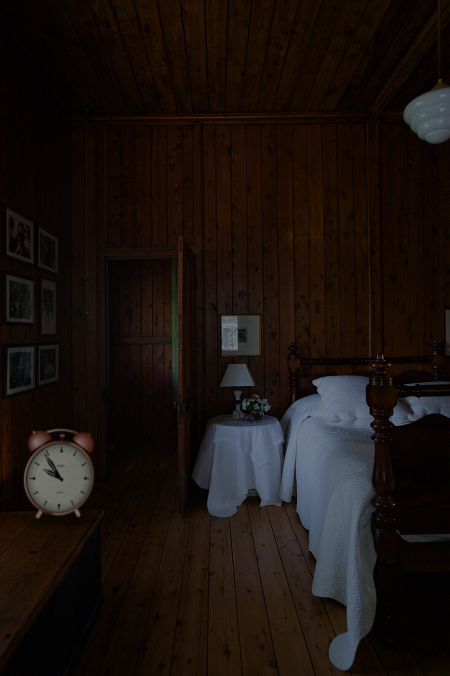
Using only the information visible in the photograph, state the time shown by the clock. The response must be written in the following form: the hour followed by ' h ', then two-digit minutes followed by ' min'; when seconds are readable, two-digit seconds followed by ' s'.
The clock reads 9 h 54 min
